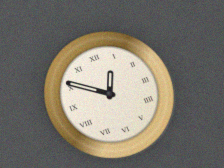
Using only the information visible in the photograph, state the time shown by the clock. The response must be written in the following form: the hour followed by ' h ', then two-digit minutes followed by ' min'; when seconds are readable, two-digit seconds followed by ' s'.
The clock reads 12 h 51 min
